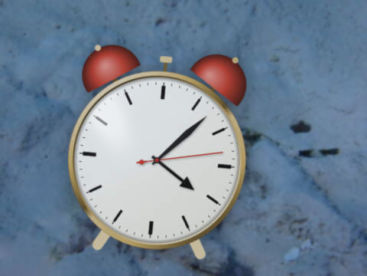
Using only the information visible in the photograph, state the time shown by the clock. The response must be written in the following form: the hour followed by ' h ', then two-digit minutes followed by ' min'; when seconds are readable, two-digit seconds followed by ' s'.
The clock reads 4 h 07 min 13 s
